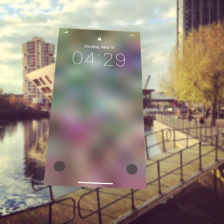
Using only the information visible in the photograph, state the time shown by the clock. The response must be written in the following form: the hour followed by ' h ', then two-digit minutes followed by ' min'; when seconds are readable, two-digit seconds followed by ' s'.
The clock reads 4 h 29 min
